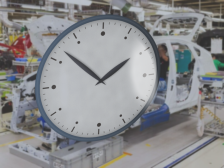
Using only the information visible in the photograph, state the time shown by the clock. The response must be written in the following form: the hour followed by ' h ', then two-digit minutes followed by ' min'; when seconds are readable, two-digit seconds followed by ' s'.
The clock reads 1 h 52 min
